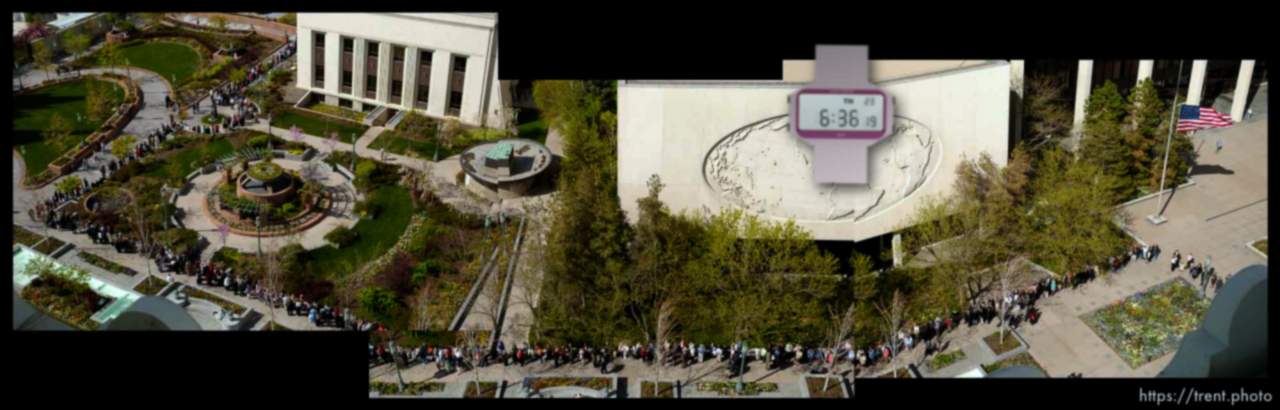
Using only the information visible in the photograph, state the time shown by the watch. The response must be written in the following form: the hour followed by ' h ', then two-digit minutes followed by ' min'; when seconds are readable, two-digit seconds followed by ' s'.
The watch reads 6 h 36 min
